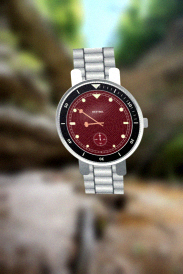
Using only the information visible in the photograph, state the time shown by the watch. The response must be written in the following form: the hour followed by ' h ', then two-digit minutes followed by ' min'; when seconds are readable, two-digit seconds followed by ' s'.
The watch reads 8 h 51 min
